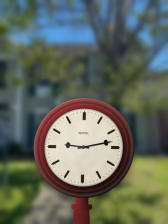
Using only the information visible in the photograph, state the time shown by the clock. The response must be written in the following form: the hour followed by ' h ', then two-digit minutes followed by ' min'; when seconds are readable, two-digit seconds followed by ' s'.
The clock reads 9 h 13 min
